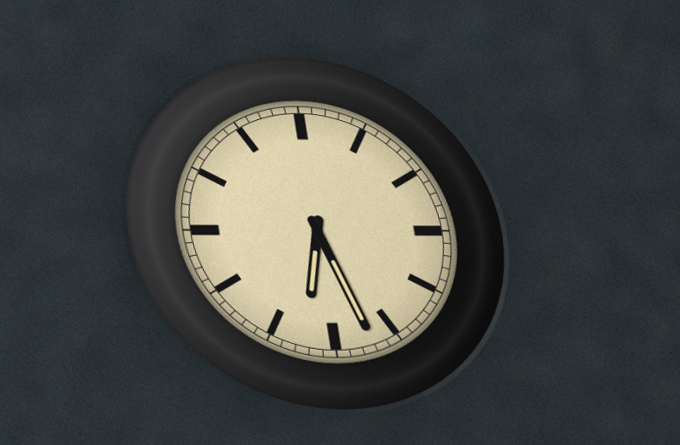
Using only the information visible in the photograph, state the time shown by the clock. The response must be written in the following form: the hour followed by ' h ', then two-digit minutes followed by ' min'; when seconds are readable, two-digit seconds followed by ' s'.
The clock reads 6 h 27 min
